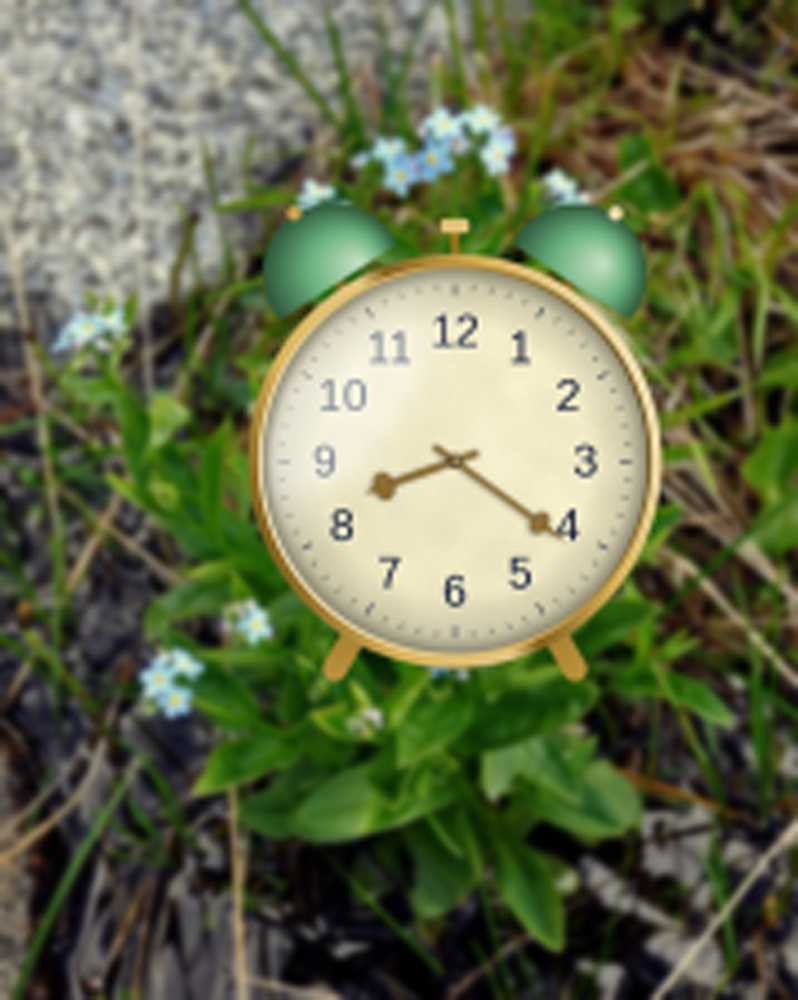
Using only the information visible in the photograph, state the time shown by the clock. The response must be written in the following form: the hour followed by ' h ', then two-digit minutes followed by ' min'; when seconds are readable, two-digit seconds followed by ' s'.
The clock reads 8 h 21 min
